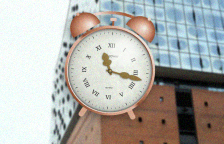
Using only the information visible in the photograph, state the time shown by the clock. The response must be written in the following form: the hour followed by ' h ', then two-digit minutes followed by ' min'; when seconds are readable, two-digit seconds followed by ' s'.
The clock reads 11 h 17 min
